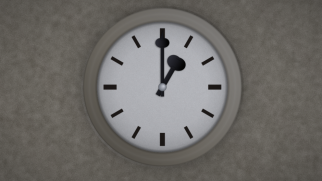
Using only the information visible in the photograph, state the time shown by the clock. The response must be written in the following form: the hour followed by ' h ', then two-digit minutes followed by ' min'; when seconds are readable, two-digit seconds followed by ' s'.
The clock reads 1 h 00 min
